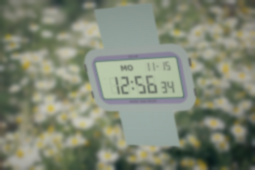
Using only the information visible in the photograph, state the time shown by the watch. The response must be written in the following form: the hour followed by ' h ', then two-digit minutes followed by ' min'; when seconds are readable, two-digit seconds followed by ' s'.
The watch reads 12 h 56 min 34 s
